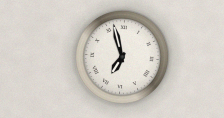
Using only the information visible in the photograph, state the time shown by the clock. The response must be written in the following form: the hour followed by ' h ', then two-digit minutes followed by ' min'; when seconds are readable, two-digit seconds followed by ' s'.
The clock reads 6 h 57 min
